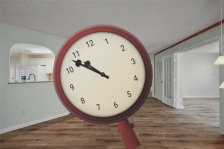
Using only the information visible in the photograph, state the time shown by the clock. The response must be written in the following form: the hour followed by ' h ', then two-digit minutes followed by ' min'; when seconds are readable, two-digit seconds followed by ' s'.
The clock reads 10 h 53 min
